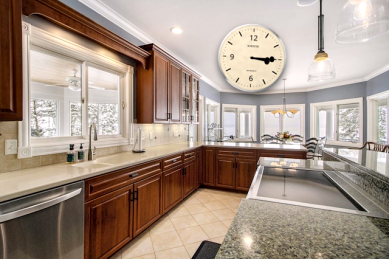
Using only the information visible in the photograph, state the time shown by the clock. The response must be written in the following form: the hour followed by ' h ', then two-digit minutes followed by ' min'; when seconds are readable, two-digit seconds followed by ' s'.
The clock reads 3 h 15 min
